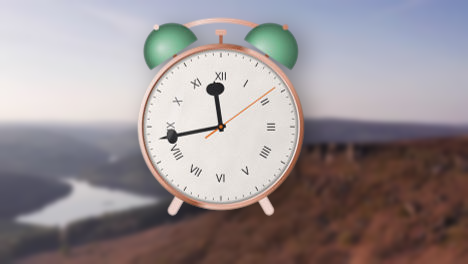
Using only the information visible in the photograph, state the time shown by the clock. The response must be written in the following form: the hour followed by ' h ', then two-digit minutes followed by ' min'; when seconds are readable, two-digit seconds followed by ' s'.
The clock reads 11 h 43 min 09 s
